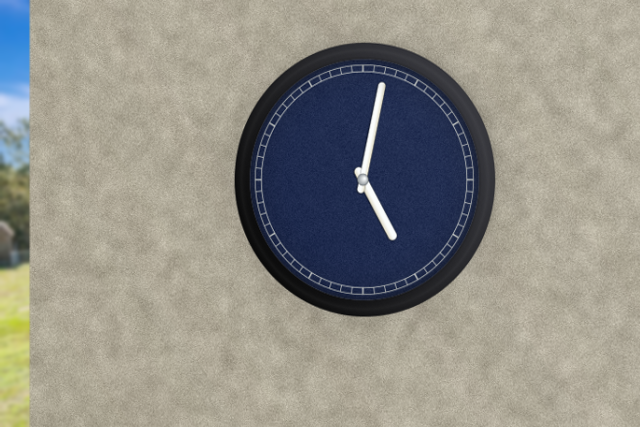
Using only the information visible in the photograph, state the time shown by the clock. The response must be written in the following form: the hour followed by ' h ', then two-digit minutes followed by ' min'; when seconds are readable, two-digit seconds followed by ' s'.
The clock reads 5 h 02 min
